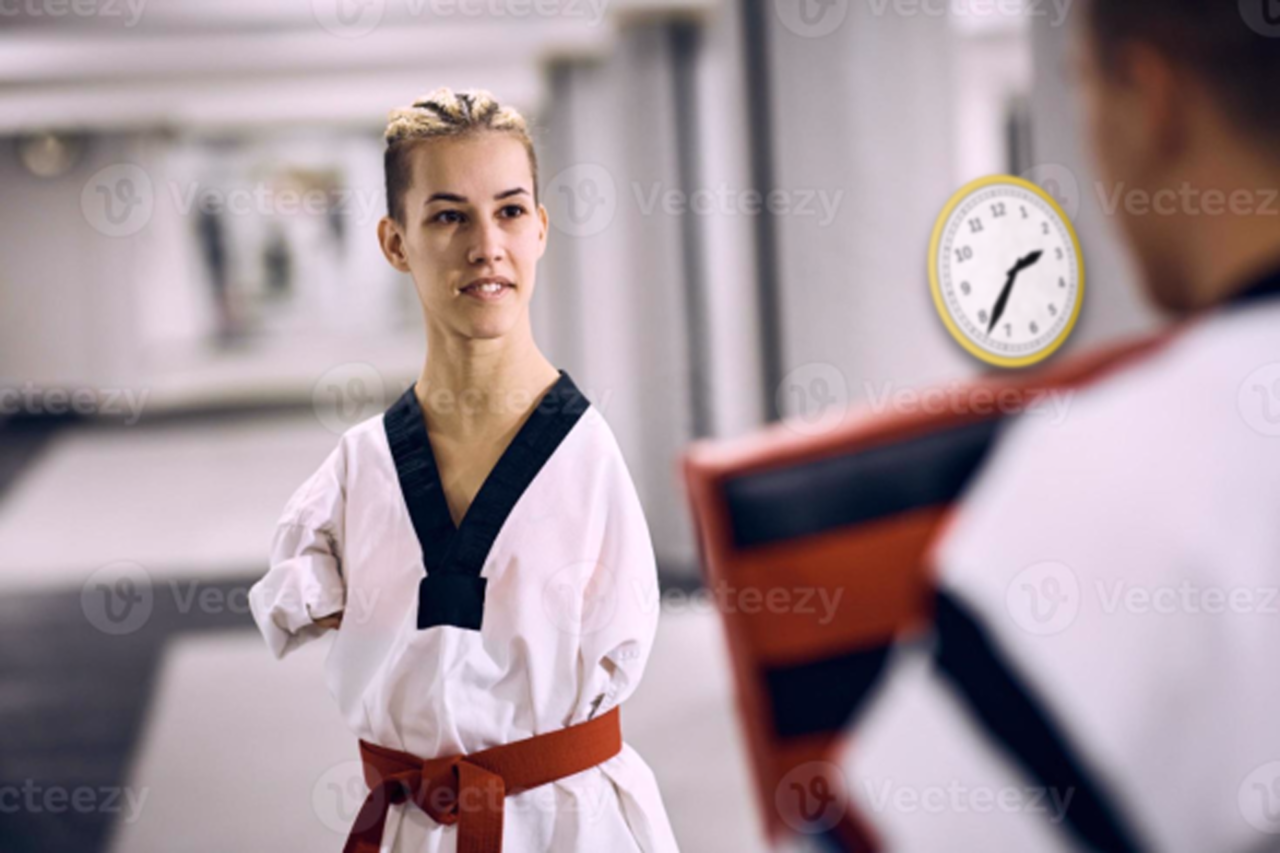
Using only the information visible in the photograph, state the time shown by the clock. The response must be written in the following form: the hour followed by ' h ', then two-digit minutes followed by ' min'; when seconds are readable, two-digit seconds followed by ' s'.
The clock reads 2 h 38 min
